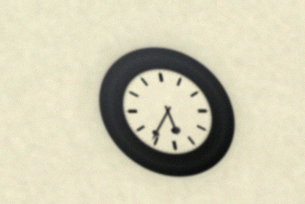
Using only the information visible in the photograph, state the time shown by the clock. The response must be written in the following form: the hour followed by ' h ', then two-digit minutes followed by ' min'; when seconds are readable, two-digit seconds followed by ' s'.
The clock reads 5 h 36 min
